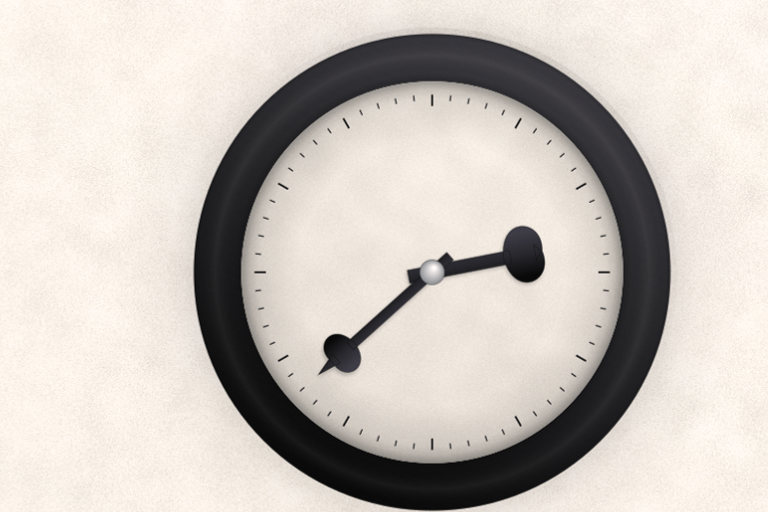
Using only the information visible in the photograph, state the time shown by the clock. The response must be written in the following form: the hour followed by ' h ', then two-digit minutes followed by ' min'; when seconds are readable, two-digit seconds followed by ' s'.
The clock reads 2 h 38 min
